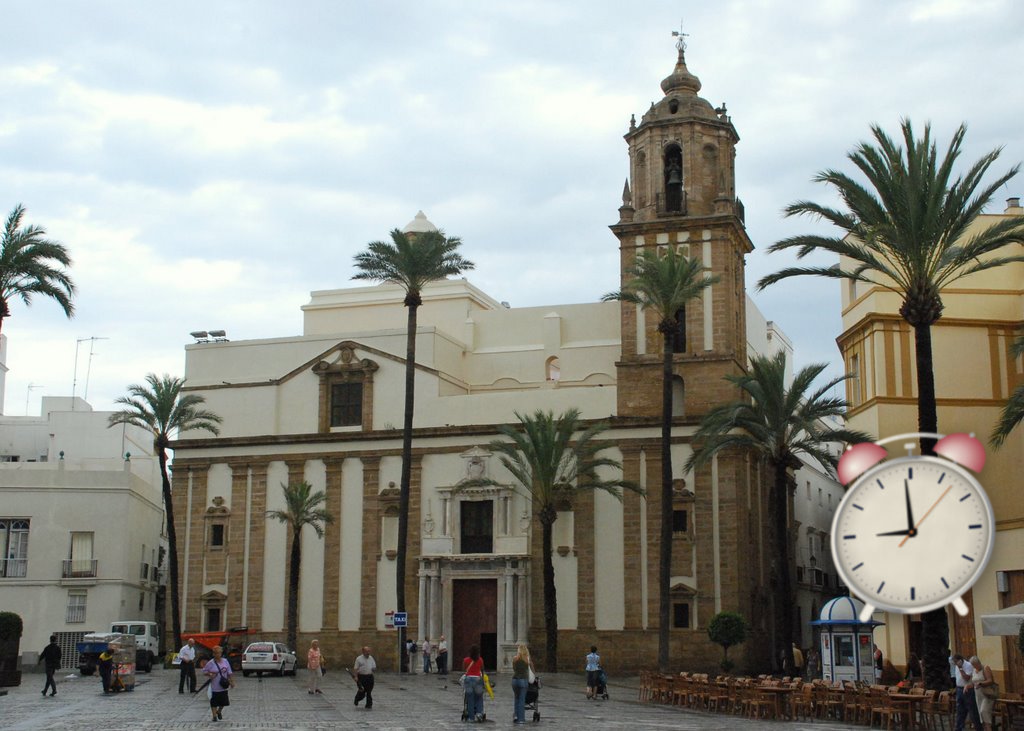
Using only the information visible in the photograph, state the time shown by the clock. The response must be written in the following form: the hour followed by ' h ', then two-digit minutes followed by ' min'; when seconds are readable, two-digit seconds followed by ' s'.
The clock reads 8 h 59 min 07 s
